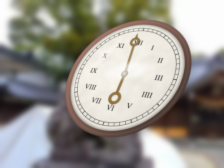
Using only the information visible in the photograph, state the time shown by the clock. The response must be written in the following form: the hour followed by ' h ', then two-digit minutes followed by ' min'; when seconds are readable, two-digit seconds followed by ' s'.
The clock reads 5 h 59 min
